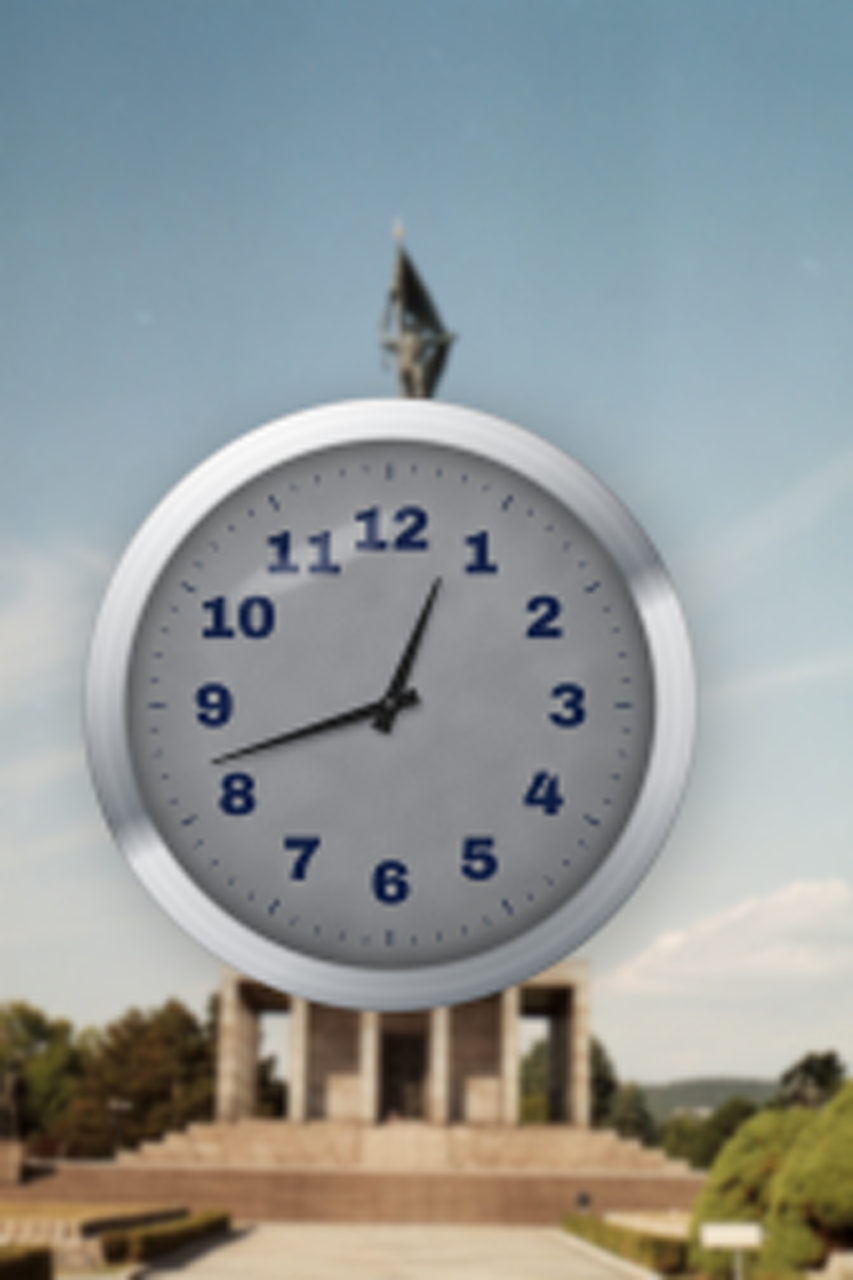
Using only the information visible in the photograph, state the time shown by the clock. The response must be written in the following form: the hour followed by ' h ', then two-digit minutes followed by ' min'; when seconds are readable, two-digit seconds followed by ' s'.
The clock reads 12 h 42 min
